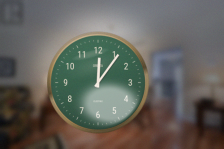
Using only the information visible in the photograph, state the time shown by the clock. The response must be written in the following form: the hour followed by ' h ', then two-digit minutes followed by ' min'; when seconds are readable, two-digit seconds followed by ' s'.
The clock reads 12 h 06 min
